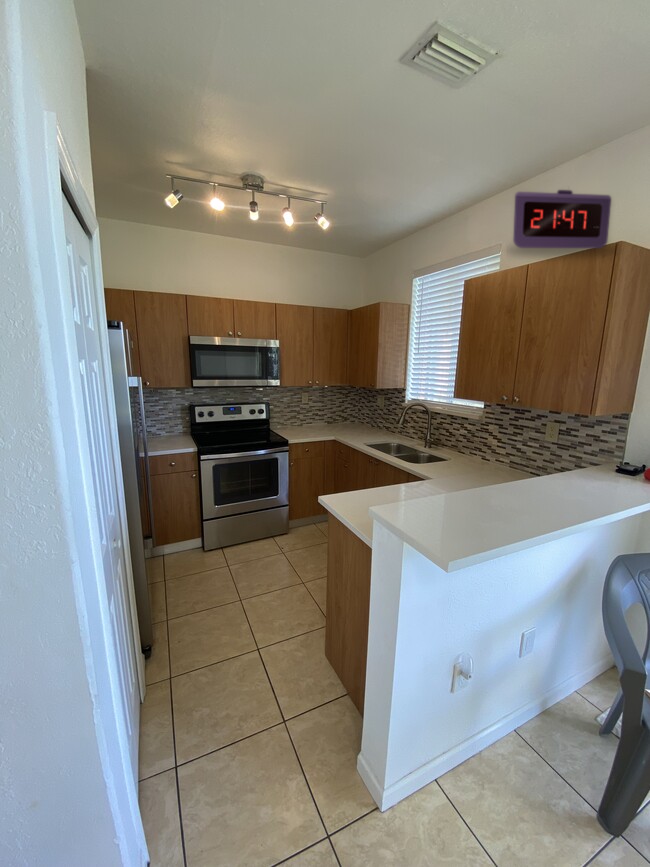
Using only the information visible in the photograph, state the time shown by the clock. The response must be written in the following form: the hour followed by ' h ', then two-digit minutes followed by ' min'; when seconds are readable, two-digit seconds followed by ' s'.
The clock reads 21 h 47 min
